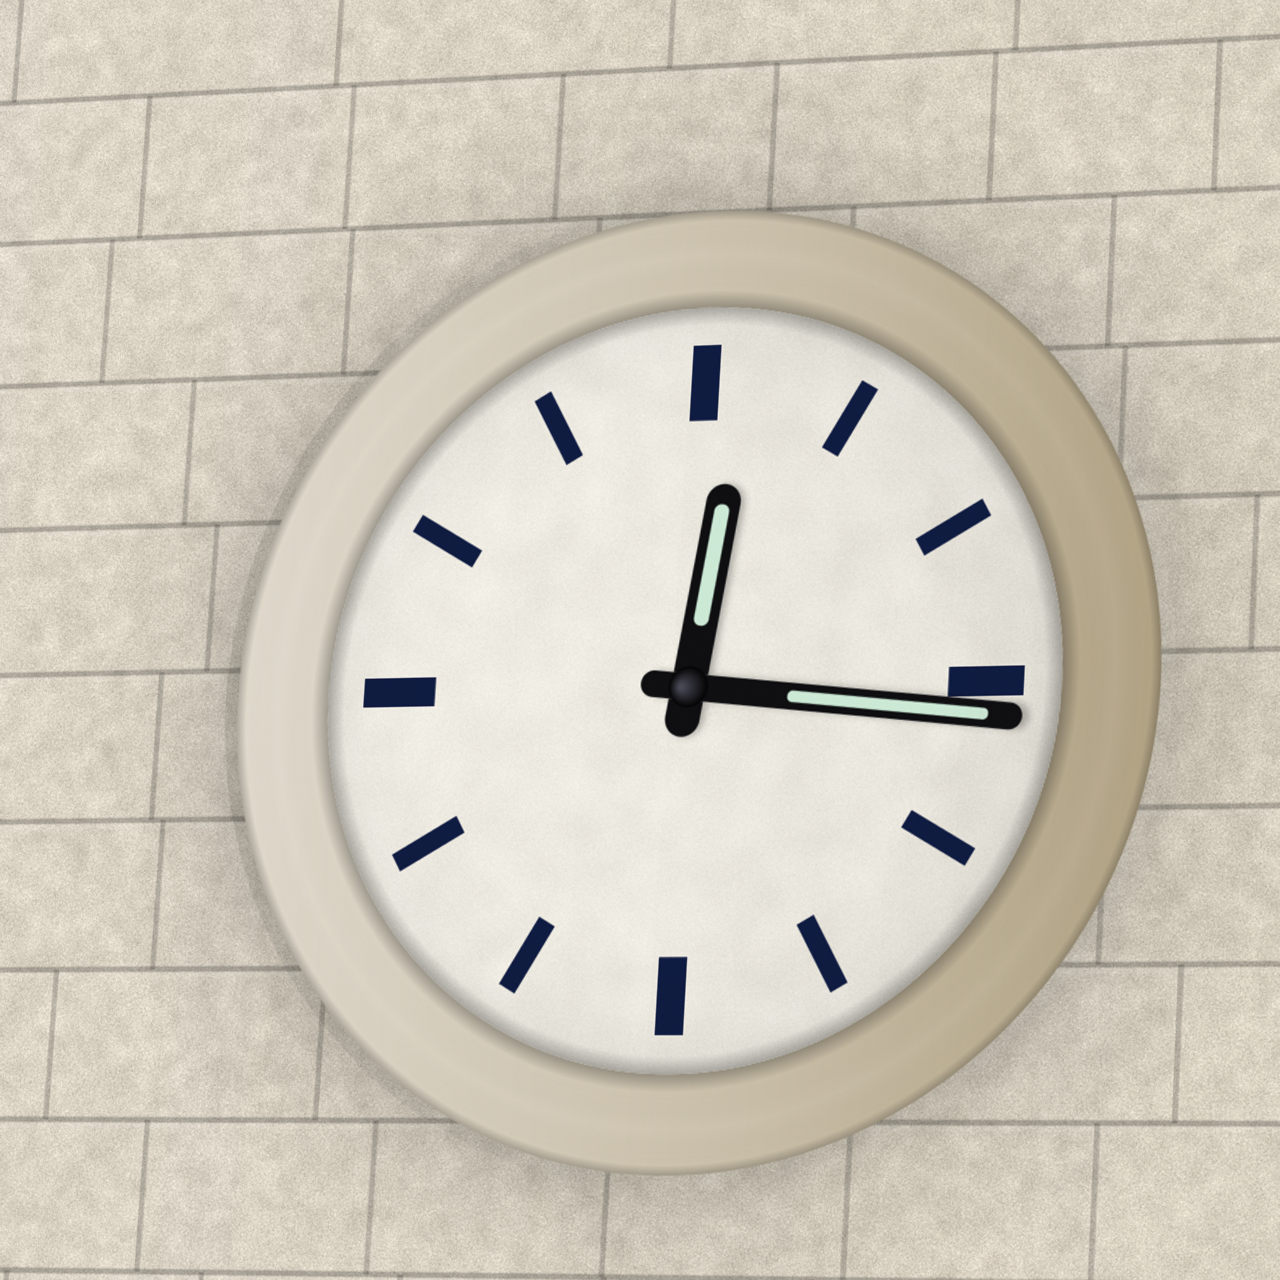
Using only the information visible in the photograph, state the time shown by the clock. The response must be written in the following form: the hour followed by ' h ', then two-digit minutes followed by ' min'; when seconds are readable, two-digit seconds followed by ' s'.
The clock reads 12 h 16 min
